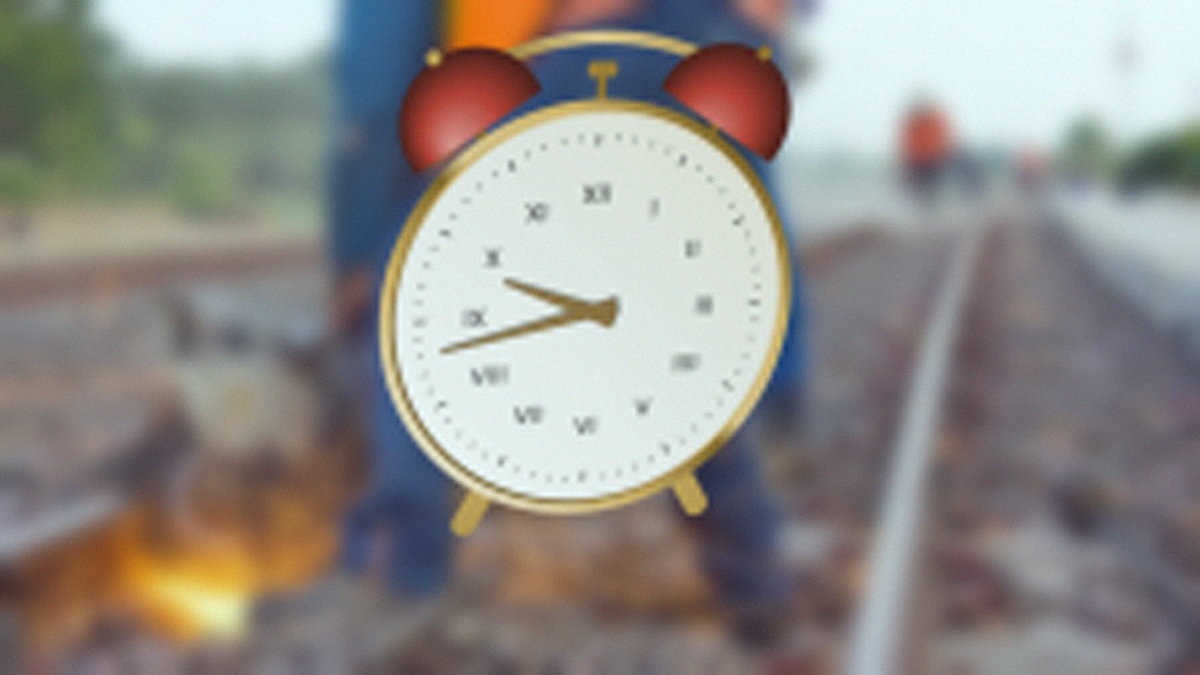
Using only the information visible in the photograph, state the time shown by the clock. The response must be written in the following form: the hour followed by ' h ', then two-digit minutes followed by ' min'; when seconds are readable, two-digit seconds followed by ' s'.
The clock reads 9 h 43 min
